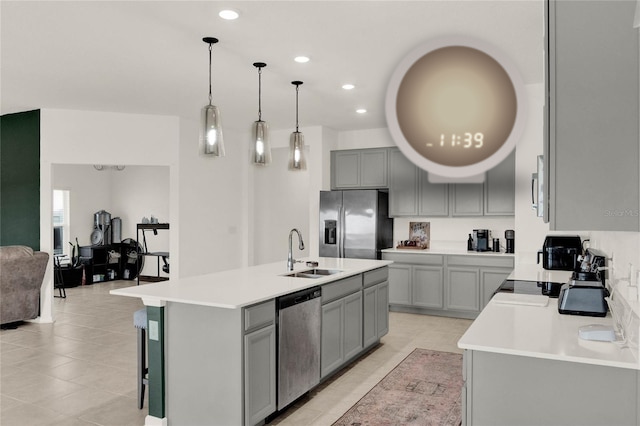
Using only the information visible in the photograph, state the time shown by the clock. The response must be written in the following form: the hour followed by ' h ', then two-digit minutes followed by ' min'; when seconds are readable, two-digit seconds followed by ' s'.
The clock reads 11 h 39 min
